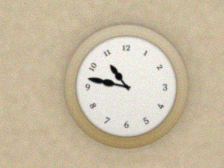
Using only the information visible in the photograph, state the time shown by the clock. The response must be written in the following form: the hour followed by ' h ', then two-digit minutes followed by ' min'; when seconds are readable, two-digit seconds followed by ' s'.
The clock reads 10 h 47 min
